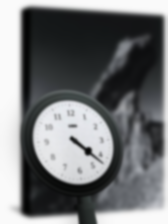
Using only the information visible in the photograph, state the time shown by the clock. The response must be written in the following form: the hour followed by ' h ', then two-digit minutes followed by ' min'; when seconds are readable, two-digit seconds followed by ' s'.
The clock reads 4 h 22 min
